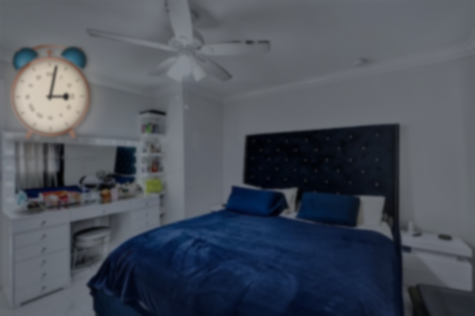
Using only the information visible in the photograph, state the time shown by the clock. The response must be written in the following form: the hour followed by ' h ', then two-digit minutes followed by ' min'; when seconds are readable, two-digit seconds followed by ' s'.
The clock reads 3 h 02 min
